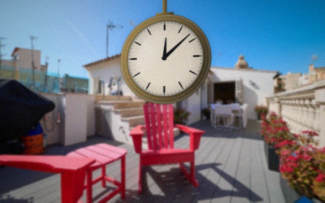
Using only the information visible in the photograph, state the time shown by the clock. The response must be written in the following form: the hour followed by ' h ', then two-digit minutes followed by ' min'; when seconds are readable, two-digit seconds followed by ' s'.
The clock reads 12 h 08 min
